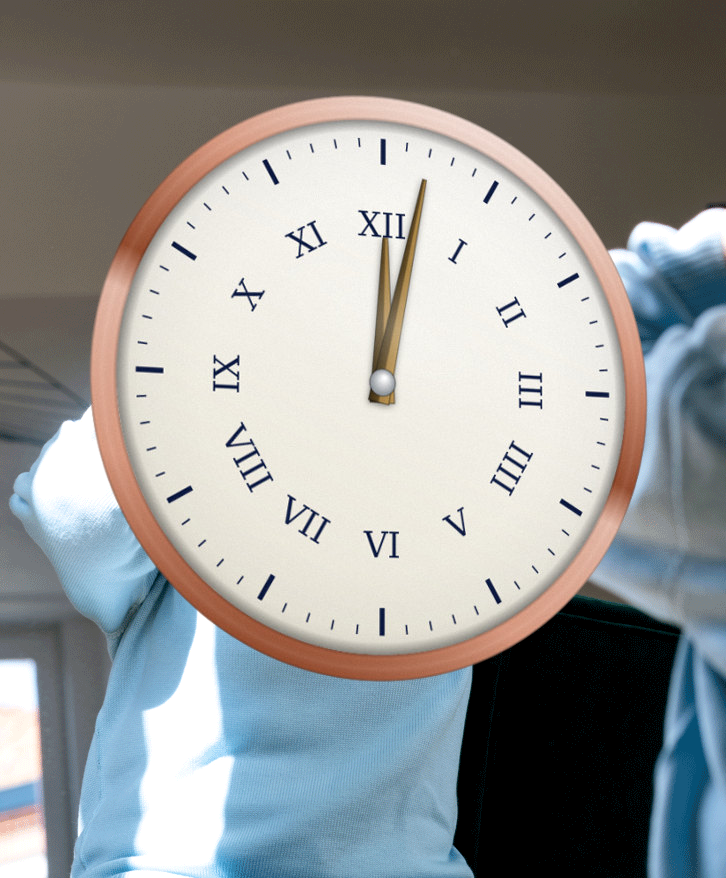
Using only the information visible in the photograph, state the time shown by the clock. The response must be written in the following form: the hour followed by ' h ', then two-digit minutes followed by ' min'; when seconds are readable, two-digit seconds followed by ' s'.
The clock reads 12 h 02 min
